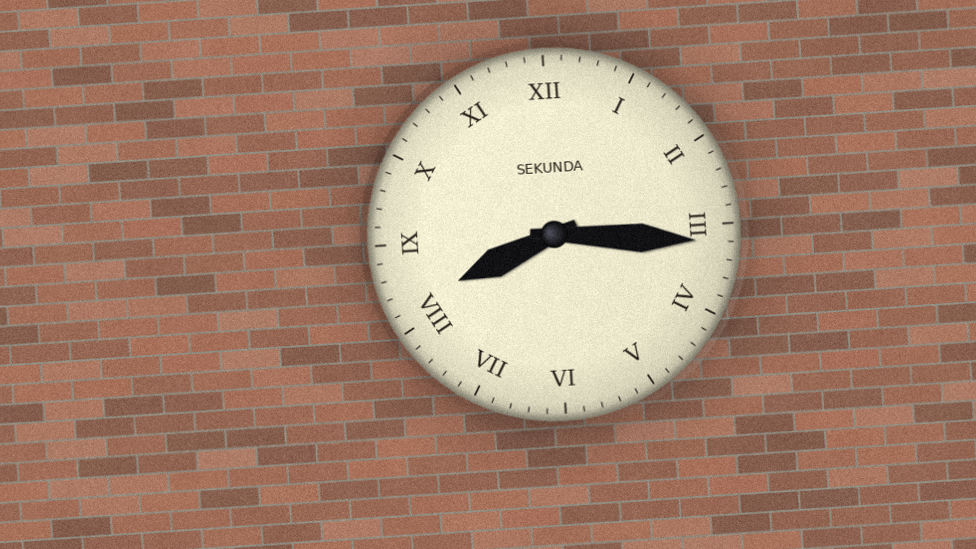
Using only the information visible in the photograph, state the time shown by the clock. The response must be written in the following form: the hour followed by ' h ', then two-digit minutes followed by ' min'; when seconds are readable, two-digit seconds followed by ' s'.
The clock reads 8 h 16 min
